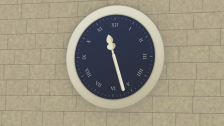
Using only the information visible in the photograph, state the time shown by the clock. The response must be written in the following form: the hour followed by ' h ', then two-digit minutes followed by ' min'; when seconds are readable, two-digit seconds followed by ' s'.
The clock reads 11 h 27 min
